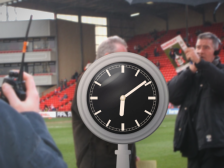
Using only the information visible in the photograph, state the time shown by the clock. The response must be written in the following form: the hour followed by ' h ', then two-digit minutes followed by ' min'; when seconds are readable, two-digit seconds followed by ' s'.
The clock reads 6 h 09 min
